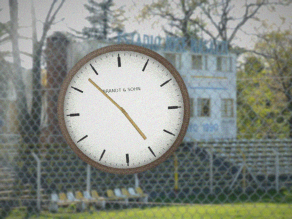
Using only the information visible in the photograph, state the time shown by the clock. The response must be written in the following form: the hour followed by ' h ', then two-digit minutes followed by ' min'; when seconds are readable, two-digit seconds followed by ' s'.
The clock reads 4 h 53 min
